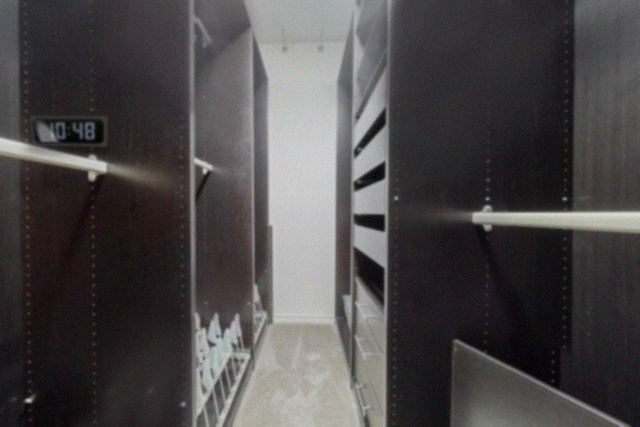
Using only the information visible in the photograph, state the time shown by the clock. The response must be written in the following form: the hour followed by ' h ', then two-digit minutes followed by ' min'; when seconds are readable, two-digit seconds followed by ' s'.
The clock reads 10 h 48 min
